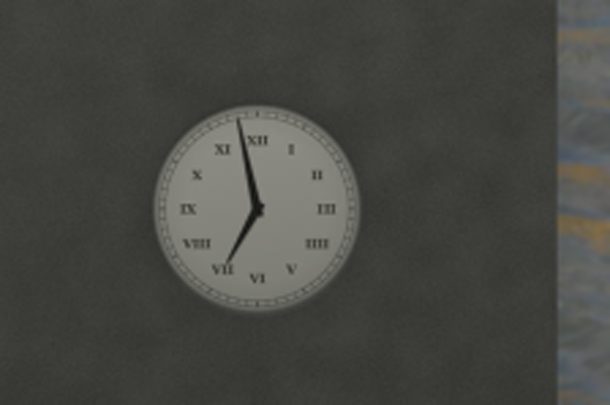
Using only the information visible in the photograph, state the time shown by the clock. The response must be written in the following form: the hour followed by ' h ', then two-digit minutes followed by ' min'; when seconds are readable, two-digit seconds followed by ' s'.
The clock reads 6 h 58 min
